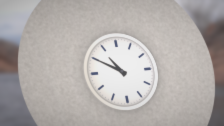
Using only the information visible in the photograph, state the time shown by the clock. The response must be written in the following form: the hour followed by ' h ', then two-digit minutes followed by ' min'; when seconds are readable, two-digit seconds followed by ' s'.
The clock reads 10 h 50 min
